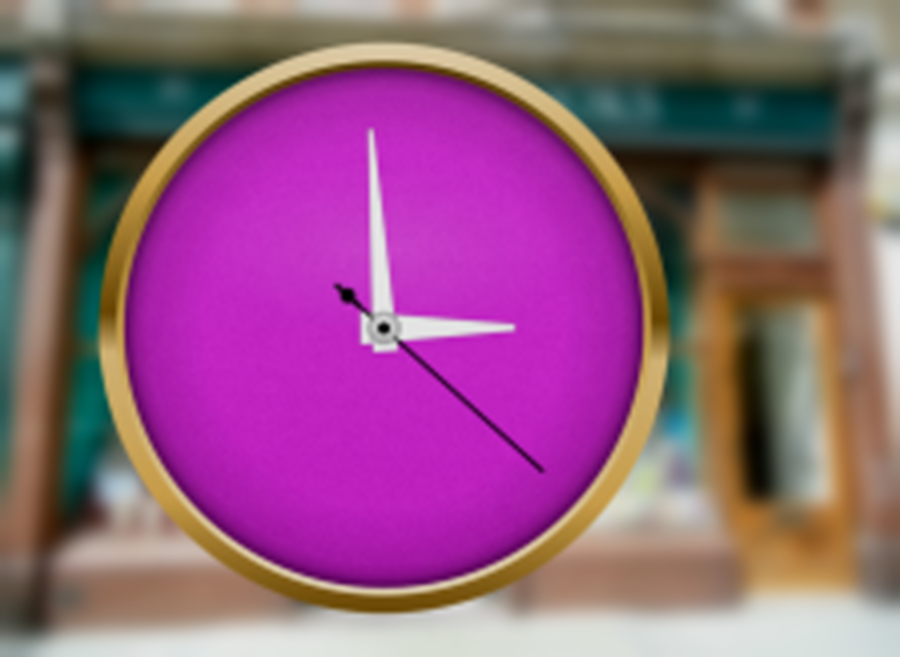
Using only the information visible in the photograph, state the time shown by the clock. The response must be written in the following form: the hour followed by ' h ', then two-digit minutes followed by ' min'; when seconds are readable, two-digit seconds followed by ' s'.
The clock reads 2 h 59 min 22 s
